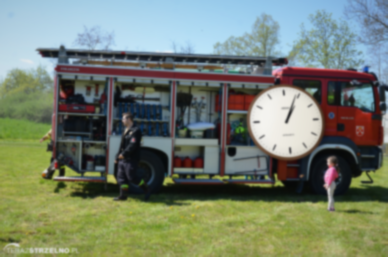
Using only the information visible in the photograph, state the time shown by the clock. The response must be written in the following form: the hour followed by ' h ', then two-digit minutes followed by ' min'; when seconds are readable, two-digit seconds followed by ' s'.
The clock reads 1 h 04 min
